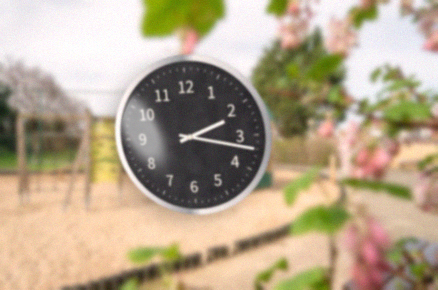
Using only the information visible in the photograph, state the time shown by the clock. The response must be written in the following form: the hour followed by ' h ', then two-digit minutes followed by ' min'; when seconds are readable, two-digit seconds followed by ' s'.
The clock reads 2 h 17 min
